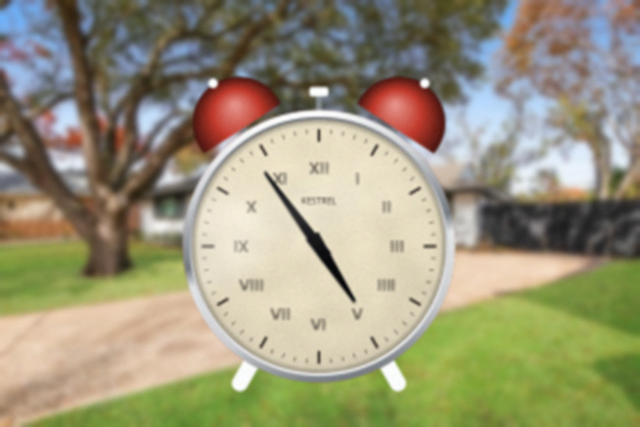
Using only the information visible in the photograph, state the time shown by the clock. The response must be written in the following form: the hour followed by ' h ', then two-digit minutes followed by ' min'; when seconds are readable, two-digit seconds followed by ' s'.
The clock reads 4 h 54 min
